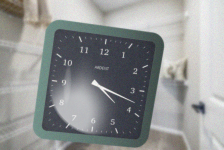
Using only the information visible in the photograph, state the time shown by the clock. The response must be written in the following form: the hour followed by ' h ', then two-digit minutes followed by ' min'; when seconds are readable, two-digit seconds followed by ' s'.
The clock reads 4 h 18 min
